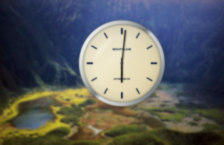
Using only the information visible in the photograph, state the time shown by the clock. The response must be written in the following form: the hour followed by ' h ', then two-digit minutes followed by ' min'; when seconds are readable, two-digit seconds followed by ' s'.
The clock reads 6 h 01 min
